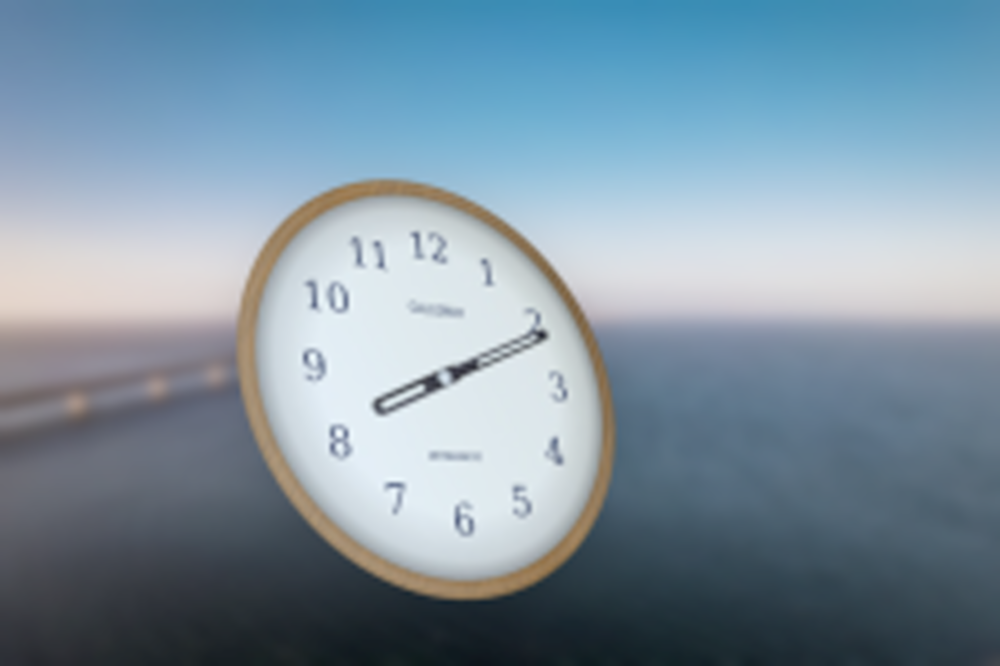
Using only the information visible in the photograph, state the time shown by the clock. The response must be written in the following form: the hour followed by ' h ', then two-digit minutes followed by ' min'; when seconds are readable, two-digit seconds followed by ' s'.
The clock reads 8 h 11 min
